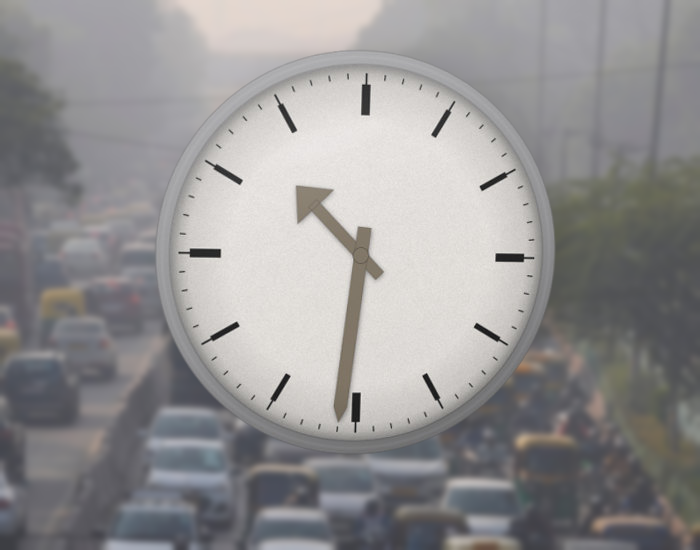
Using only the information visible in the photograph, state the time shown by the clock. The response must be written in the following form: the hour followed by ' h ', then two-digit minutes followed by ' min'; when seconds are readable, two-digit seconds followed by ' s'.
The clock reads 10 h 31 min
